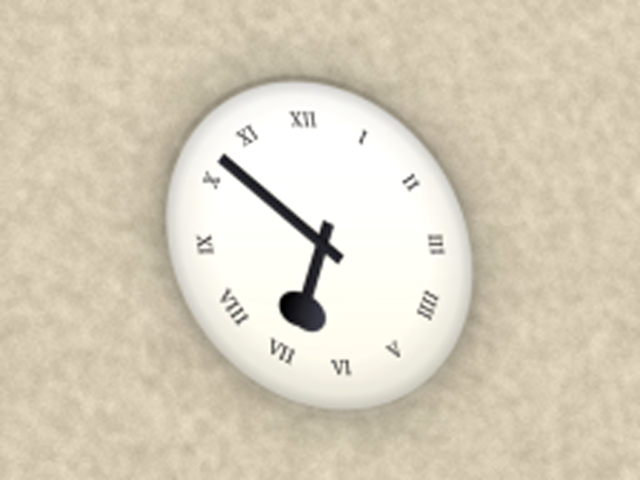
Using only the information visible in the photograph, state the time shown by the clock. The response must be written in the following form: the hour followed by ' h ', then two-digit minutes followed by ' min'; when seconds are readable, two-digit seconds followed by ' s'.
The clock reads 6 h 52 min
